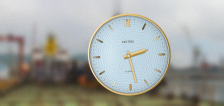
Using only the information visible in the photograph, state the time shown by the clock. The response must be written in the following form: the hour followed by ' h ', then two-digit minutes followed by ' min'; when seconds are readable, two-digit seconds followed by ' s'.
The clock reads 2 h 28 min
